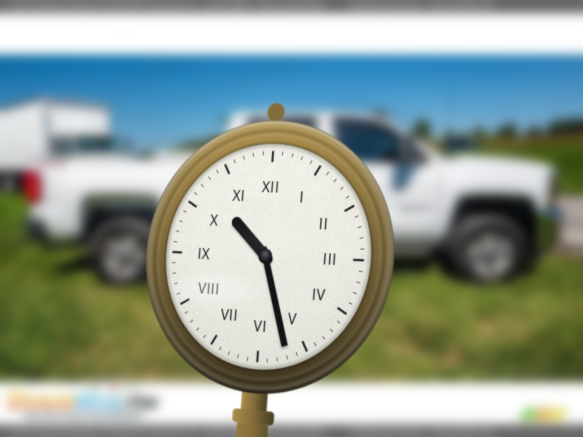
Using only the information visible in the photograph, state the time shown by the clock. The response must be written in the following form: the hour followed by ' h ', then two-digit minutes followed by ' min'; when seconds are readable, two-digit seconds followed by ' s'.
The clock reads 10 h 27 min
